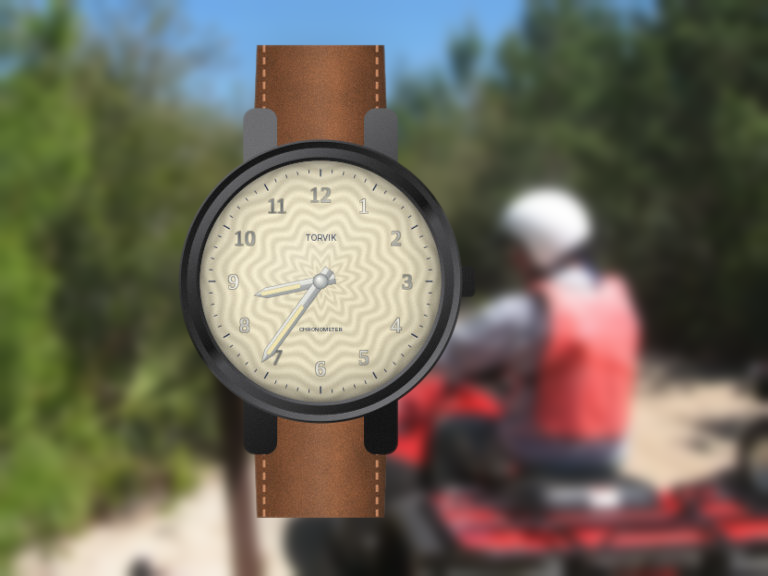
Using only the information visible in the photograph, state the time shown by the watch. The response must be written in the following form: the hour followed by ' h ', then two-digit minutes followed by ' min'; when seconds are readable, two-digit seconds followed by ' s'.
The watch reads 8 h 36 min
